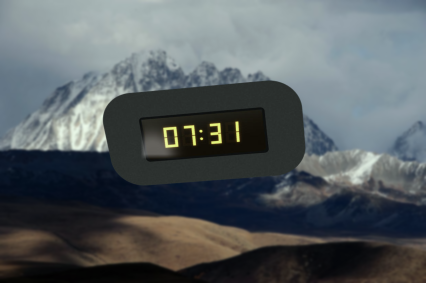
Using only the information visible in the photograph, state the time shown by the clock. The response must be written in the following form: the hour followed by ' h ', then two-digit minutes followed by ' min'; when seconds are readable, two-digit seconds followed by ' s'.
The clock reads 7 h 31 min
